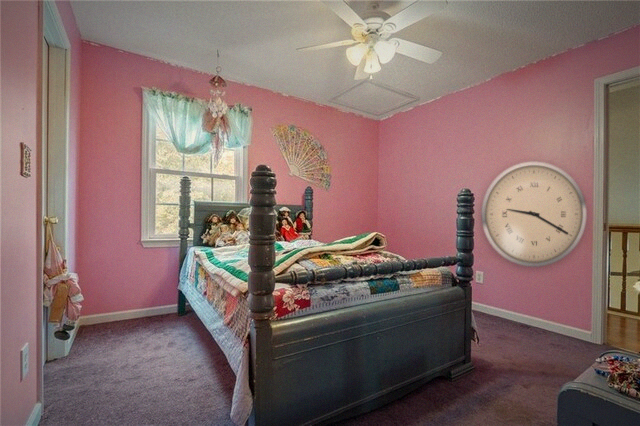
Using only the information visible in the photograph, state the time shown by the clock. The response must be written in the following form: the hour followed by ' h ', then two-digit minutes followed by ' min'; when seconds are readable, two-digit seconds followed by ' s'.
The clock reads 9 h 20 min
